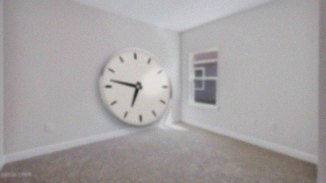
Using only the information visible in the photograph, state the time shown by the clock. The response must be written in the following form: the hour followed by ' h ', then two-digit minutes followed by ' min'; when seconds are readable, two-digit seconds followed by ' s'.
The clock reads 6 h 47 min
